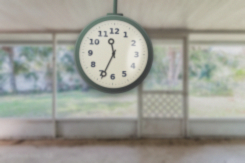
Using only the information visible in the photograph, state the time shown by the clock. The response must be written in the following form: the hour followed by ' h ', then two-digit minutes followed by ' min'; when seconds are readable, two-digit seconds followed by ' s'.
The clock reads 11 h 34 min
